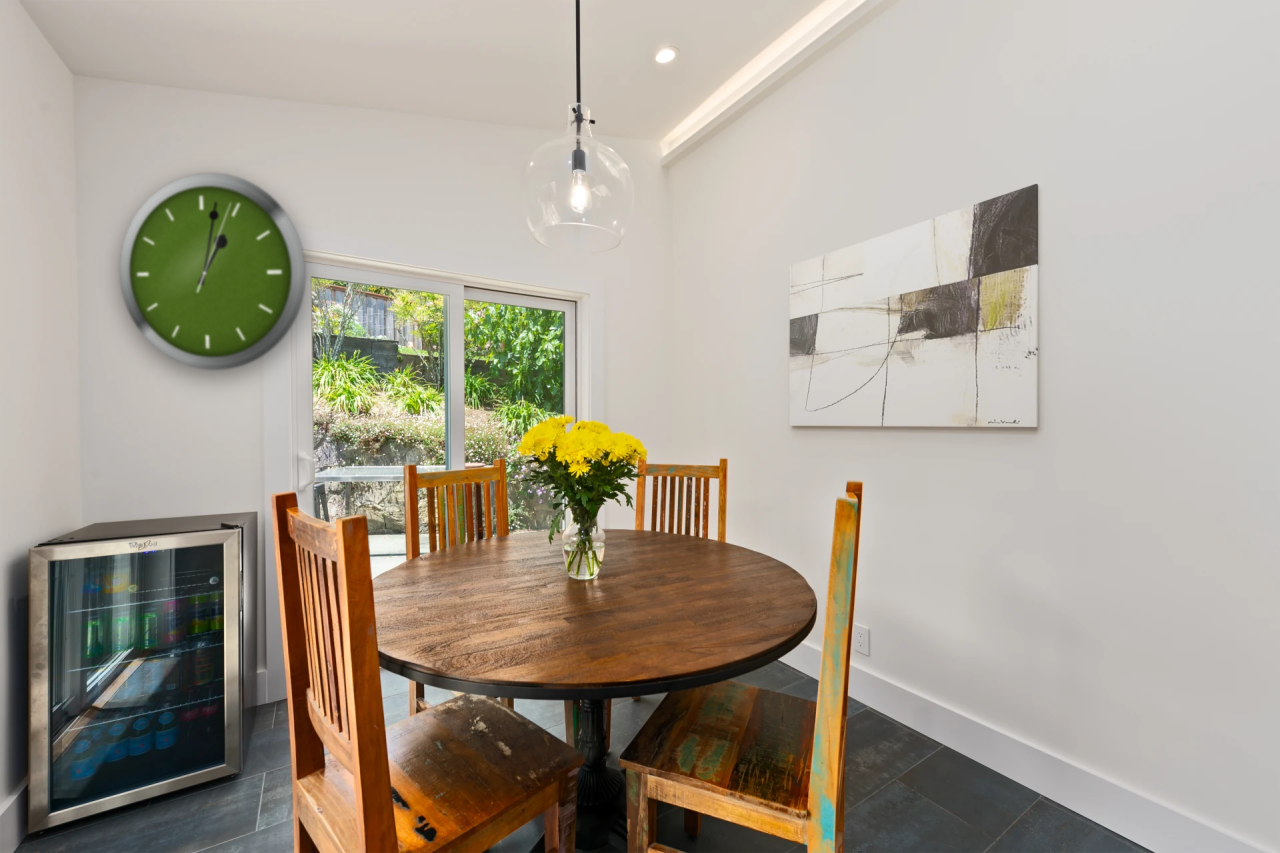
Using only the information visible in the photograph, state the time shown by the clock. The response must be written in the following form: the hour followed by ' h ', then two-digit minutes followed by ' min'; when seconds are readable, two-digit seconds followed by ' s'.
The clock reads 1 h 02 min 04 s
